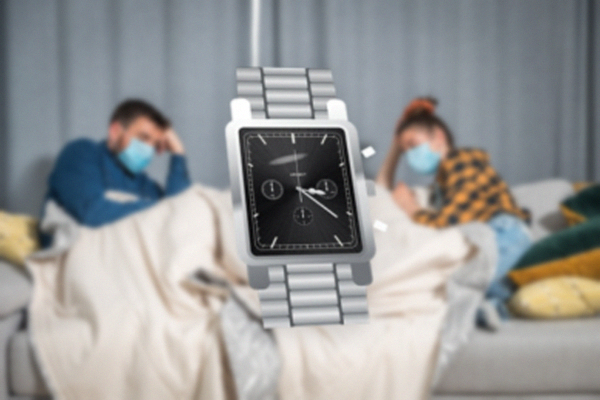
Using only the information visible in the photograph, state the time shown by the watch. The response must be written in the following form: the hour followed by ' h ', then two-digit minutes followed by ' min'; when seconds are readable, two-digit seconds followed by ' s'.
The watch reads 3 h 22 min
